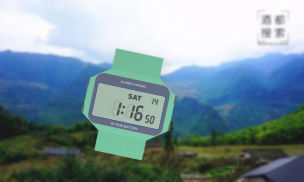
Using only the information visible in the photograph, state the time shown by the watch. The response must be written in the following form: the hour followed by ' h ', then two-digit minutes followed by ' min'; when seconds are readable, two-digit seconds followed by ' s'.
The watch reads 1 h 16 min 50 s
